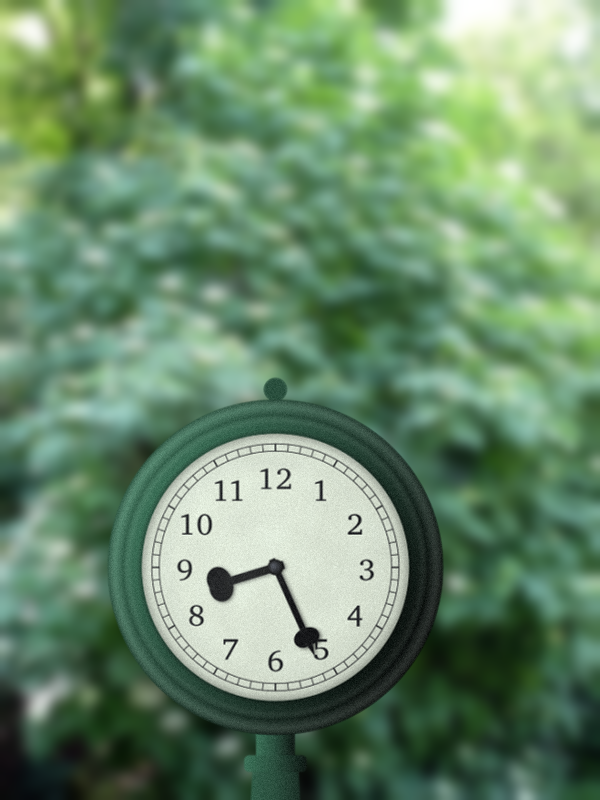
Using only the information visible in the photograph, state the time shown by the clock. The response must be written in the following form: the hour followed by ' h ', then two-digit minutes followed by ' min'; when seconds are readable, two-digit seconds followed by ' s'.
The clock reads 8 h 26 min
